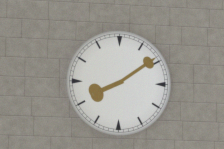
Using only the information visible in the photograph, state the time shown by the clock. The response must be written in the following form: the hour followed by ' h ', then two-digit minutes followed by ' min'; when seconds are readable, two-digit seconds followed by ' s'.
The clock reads 8 h 09 min
